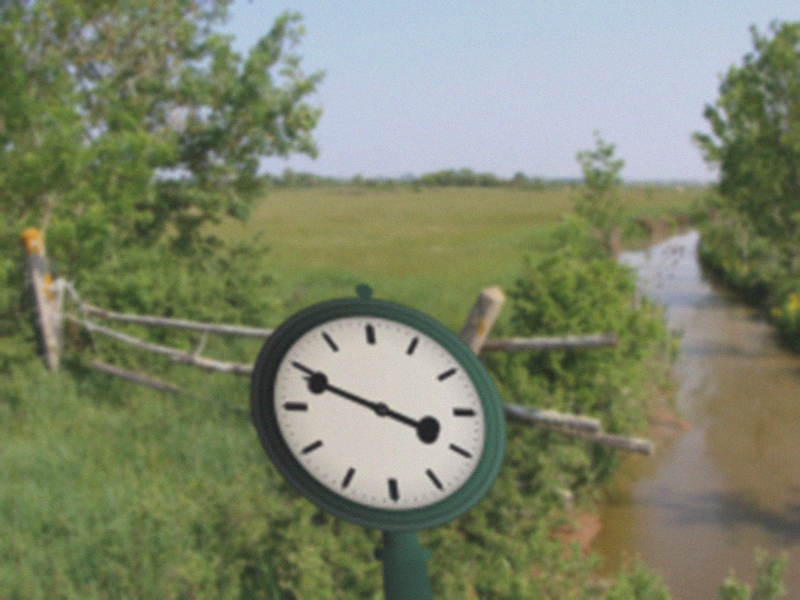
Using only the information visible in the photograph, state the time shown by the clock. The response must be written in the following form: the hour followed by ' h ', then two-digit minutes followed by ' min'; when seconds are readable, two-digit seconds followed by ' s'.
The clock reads 3 h 49 min
